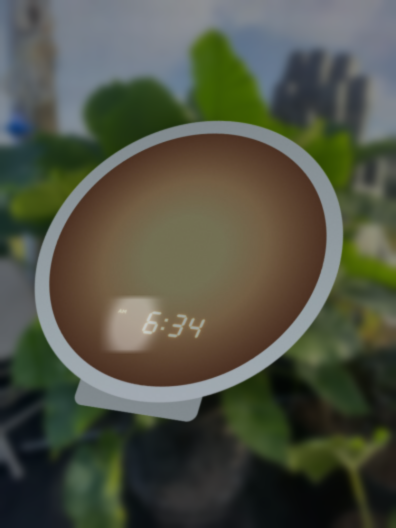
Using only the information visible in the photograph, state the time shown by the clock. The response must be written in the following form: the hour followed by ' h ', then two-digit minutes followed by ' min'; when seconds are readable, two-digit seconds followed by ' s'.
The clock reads 6 h 34 min
